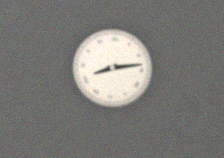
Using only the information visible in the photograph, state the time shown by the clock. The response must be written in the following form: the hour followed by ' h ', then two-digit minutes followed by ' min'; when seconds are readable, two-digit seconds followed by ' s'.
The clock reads 8 h 13 min
